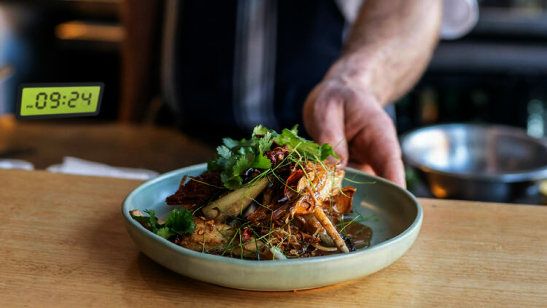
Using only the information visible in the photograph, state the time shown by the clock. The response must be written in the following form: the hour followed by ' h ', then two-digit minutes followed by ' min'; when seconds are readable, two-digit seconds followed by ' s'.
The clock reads 9 h 24 min
